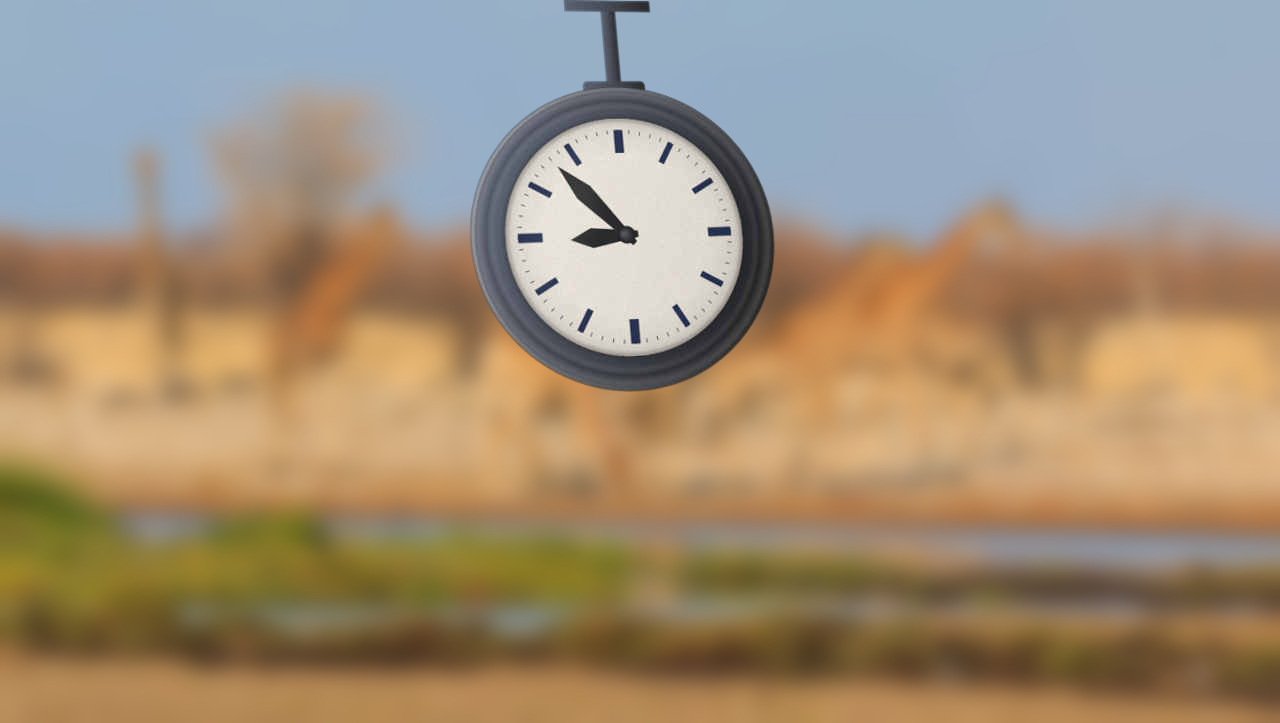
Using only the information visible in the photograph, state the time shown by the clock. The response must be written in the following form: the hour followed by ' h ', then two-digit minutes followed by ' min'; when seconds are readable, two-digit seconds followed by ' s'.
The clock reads 8 h 53 min
